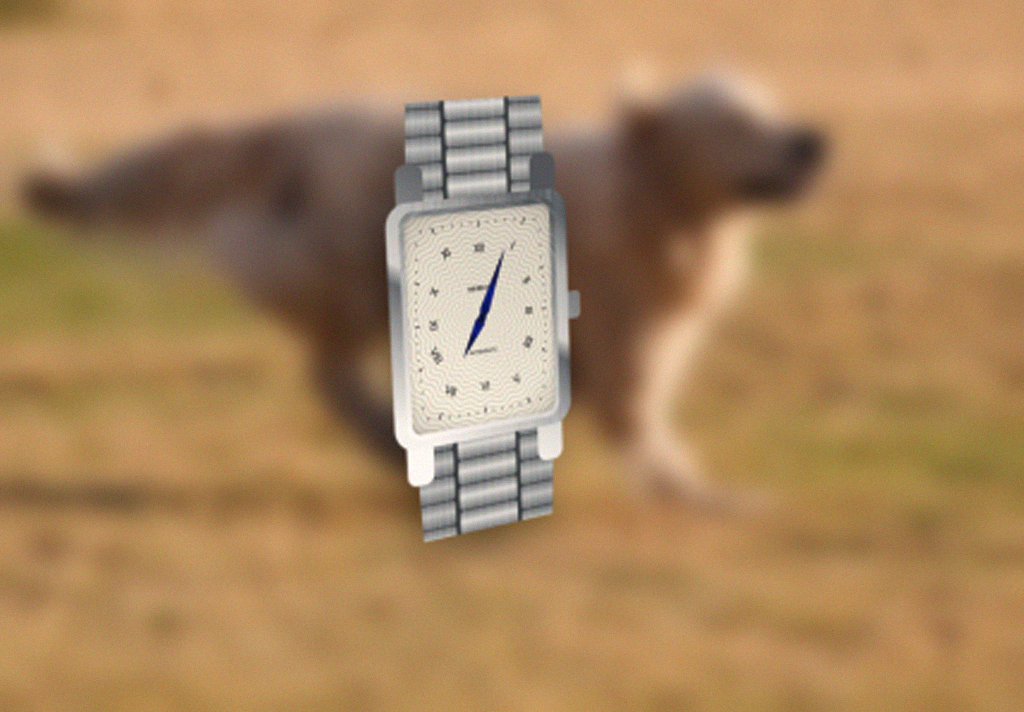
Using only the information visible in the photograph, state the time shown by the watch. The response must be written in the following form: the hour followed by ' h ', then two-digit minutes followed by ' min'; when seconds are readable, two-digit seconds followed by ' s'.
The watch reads 7 h 04 min
